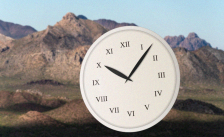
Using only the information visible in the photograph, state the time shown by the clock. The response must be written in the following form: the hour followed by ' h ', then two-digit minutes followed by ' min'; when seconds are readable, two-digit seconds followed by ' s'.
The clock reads 10 h 07 min
